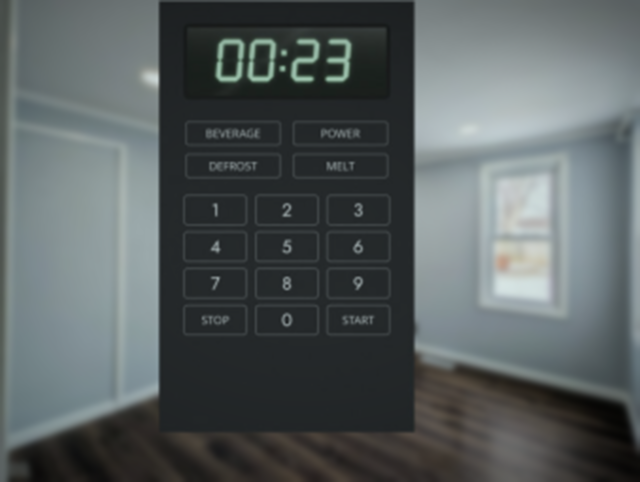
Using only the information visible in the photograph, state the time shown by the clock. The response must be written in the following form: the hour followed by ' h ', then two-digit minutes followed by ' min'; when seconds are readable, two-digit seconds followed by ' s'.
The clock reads 0 h 23 min
